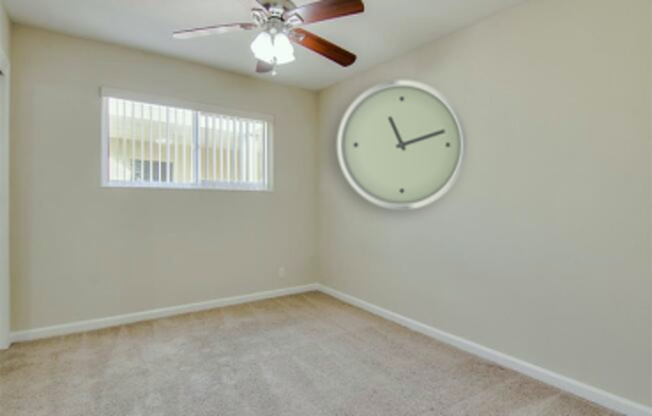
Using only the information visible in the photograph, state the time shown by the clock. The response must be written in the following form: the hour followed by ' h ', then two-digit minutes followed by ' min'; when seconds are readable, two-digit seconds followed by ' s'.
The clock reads 11 h 12 min
